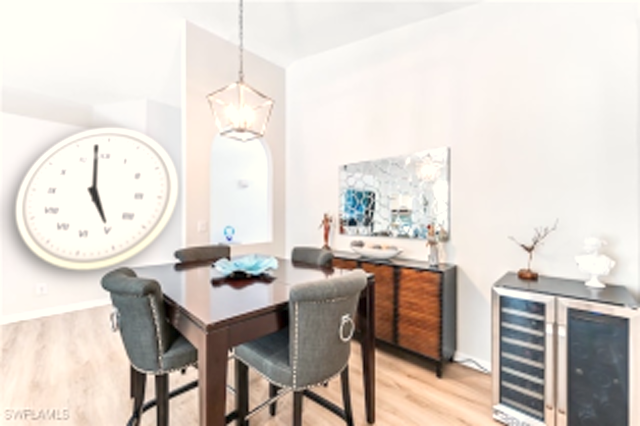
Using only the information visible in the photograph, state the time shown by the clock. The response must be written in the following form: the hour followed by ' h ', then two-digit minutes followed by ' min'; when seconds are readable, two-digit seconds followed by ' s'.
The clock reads 4 h 58 min
